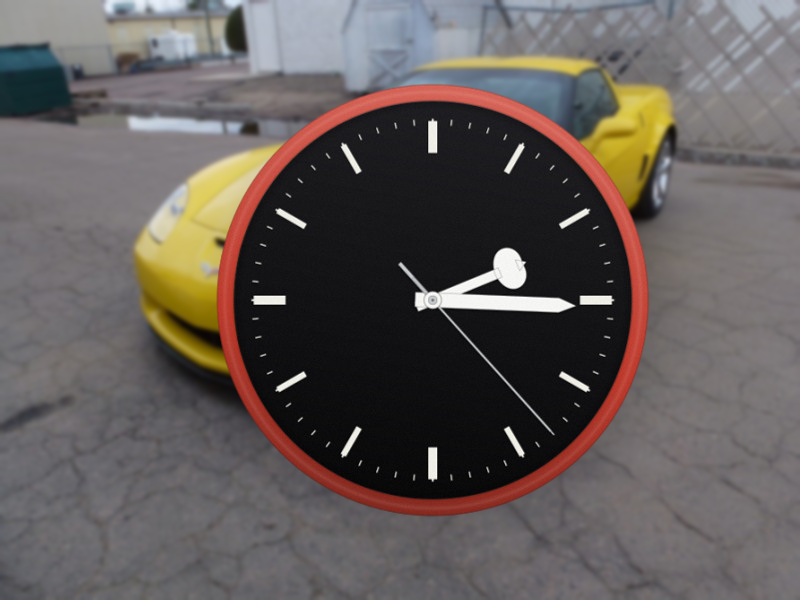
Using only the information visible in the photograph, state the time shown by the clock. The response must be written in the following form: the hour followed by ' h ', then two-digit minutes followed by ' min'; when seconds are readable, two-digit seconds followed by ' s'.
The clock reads 2 h 15 min 23 s
